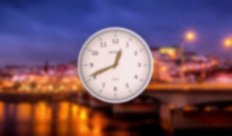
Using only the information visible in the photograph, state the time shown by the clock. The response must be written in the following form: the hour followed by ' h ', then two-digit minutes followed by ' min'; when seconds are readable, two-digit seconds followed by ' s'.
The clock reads 12 h 41 min
